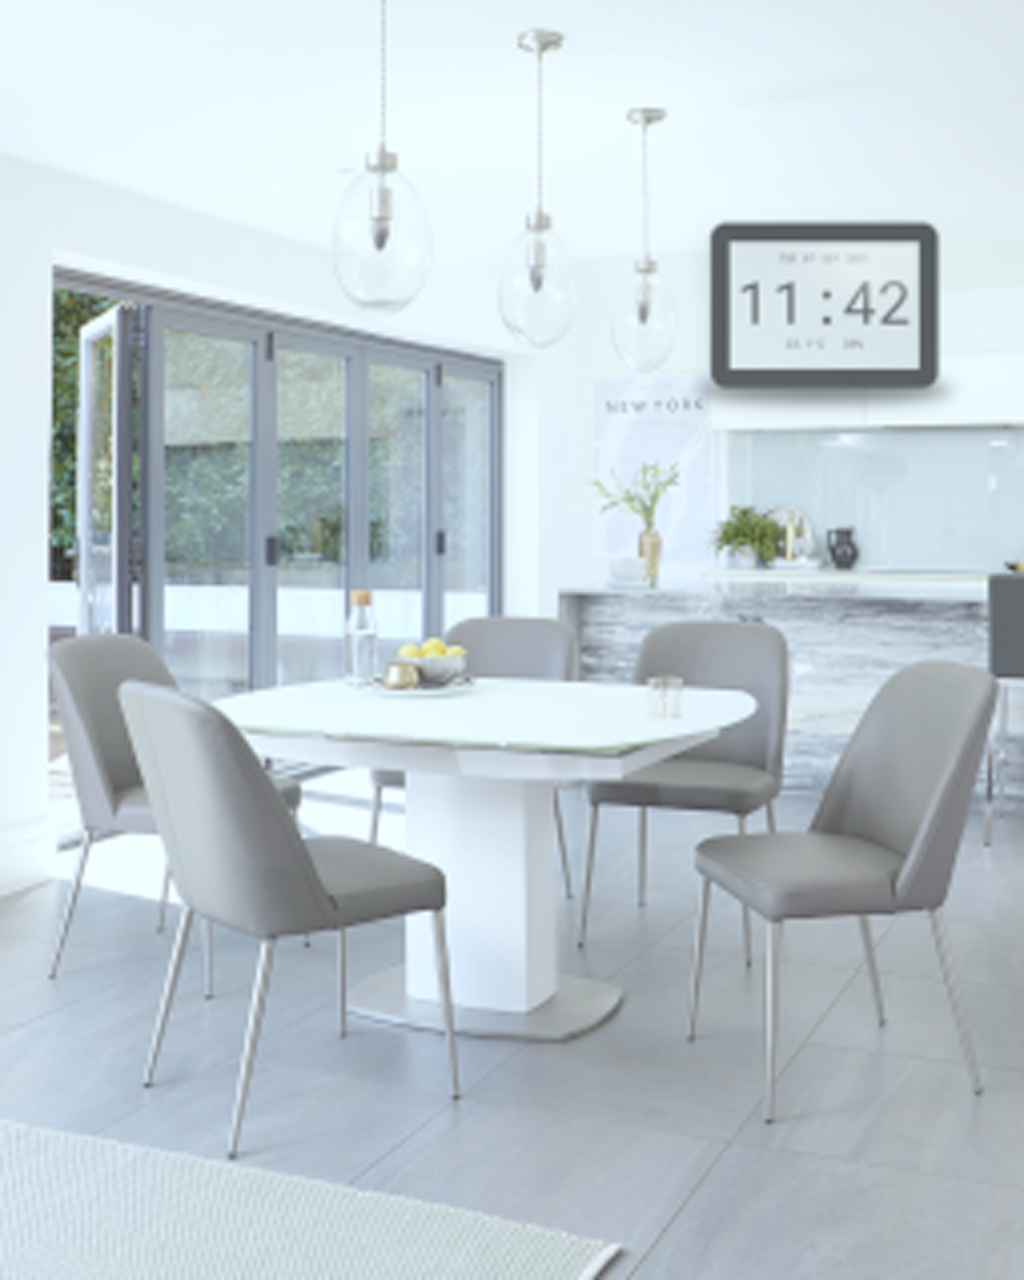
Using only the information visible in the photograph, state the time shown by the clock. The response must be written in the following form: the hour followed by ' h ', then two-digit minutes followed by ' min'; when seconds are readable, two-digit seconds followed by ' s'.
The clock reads 11 h 42 min
